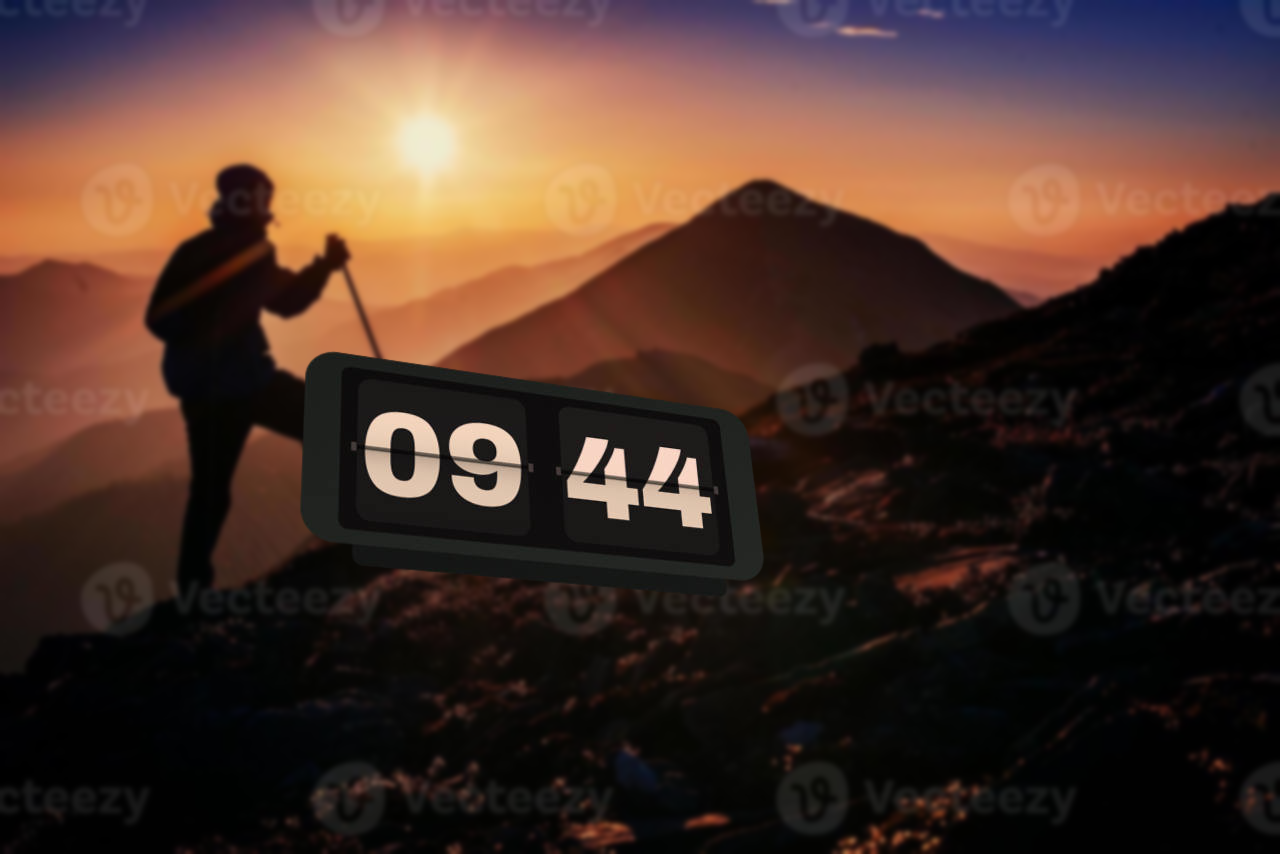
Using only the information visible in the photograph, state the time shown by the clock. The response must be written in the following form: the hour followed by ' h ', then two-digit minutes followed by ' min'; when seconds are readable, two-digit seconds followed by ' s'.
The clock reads 9 h 44 min
